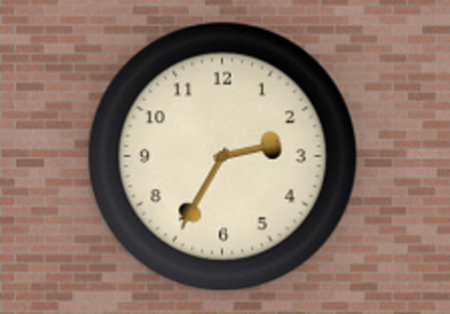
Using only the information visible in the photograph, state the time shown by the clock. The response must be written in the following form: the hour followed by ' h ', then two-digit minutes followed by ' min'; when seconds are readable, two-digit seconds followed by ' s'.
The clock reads 2 h 35 min
